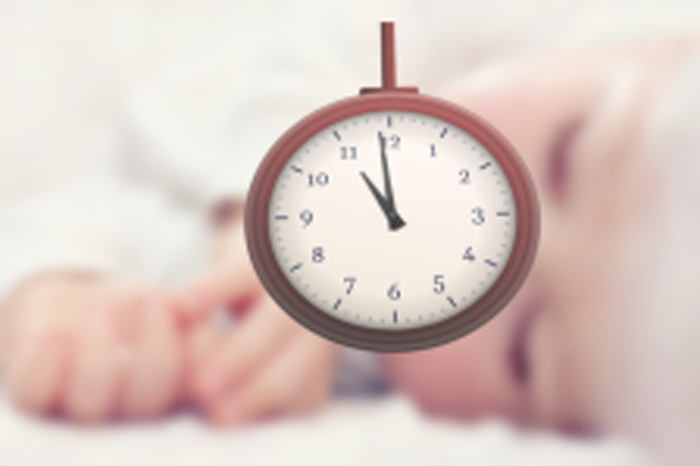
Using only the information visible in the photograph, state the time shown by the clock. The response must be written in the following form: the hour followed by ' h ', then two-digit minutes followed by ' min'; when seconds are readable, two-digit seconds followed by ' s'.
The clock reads 10 h 59 min
